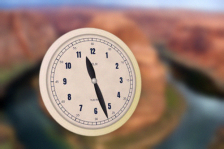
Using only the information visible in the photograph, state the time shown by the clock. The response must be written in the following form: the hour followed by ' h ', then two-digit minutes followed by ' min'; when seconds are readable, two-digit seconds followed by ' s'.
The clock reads 11 h 27 min
